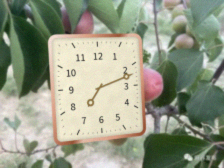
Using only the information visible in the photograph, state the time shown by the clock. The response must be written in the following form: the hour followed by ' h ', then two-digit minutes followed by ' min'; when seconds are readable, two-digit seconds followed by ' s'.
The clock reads 7 h 12 min
